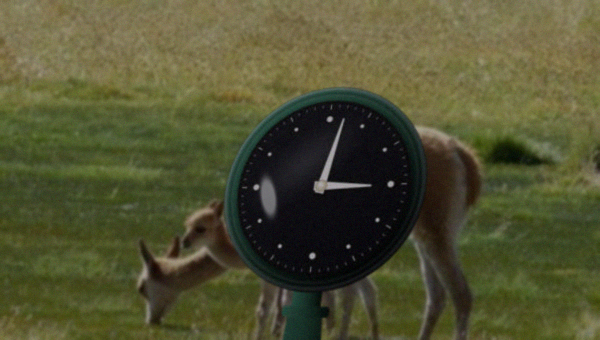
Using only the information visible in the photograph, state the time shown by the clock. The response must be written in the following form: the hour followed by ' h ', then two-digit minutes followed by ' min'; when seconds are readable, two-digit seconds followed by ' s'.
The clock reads 3 h 02 min
